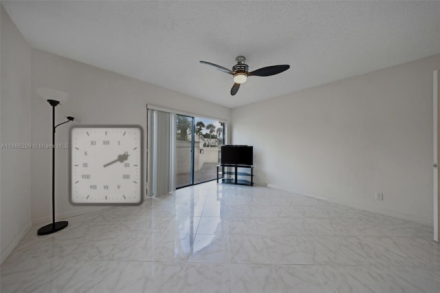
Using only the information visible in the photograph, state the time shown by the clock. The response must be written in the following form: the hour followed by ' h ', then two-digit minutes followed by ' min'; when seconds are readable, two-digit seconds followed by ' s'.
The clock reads 2 h 11 min
